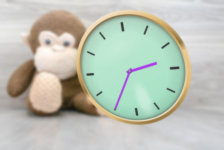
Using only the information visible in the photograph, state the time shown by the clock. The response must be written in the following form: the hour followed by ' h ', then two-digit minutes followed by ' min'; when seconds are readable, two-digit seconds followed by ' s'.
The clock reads 2 h 35 min
